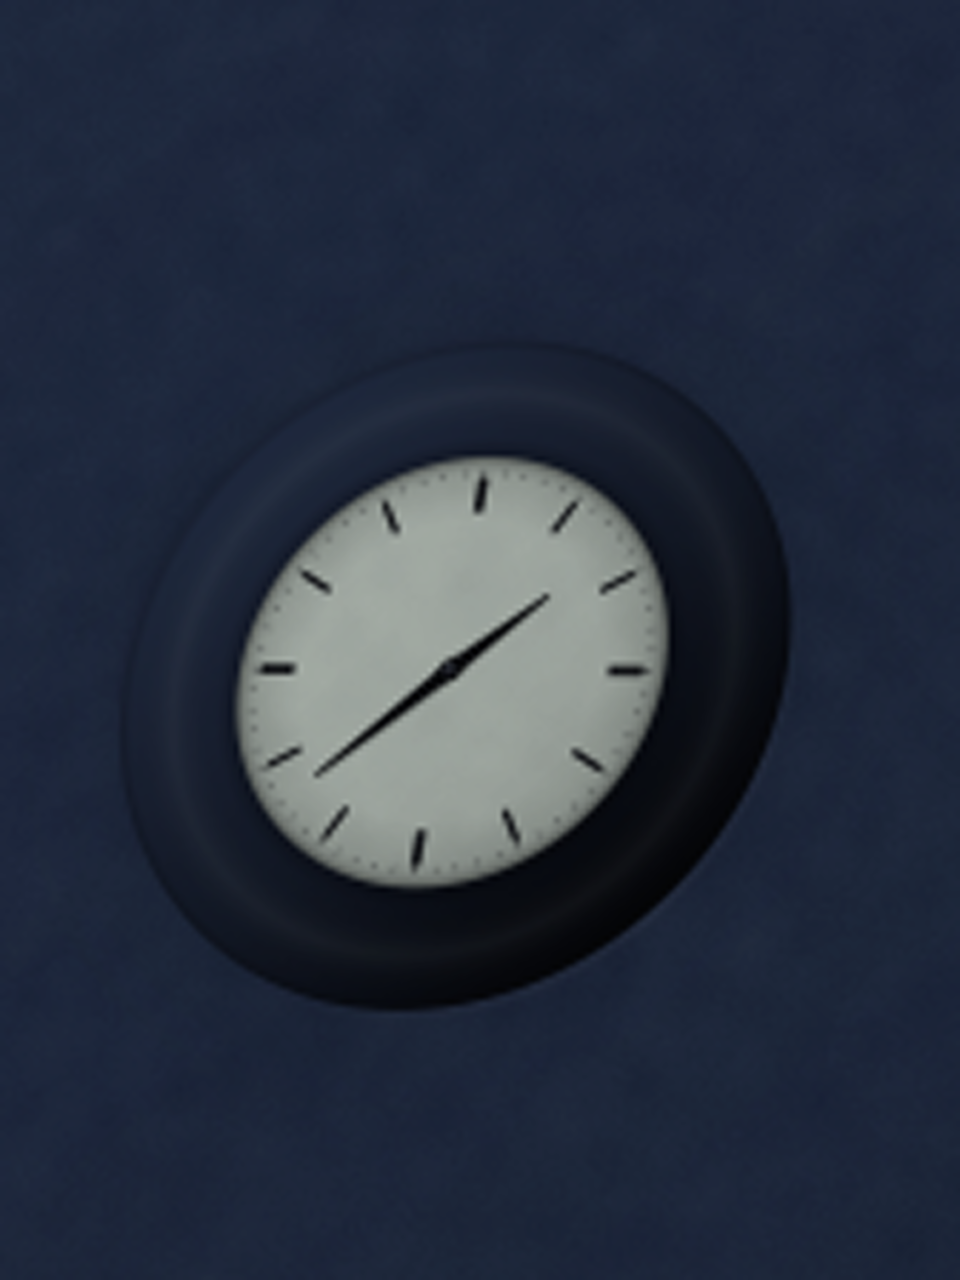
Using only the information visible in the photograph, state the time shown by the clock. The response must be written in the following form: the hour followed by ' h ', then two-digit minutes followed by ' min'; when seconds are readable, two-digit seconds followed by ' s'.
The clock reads 1 h 38 min
